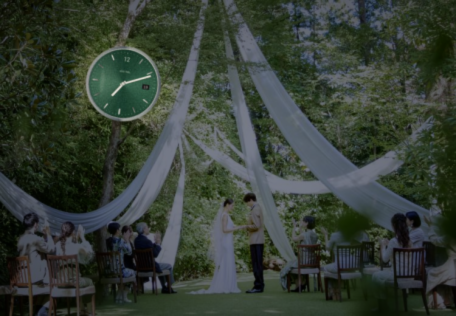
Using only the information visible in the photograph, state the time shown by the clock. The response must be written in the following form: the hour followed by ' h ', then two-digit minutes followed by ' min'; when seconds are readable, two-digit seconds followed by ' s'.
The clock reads 7 h 11 min
